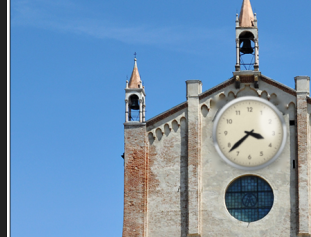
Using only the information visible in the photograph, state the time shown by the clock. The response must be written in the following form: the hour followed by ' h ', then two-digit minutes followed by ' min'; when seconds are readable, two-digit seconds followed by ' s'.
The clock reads 3 h 38 min
